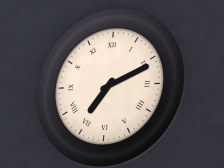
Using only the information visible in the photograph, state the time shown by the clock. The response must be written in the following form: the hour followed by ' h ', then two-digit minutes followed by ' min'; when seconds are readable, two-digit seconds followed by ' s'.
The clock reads 7 h 11 min
